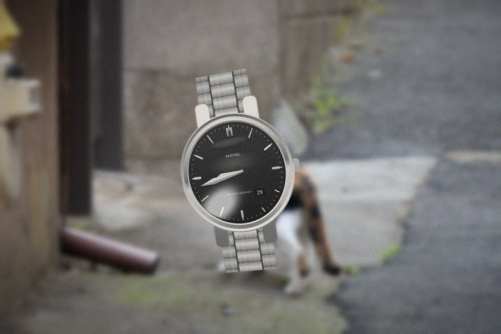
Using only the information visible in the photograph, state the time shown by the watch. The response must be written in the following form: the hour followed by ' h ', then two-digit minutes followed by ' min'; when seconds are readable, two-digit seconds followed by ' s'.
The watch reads 8 h 43 min
